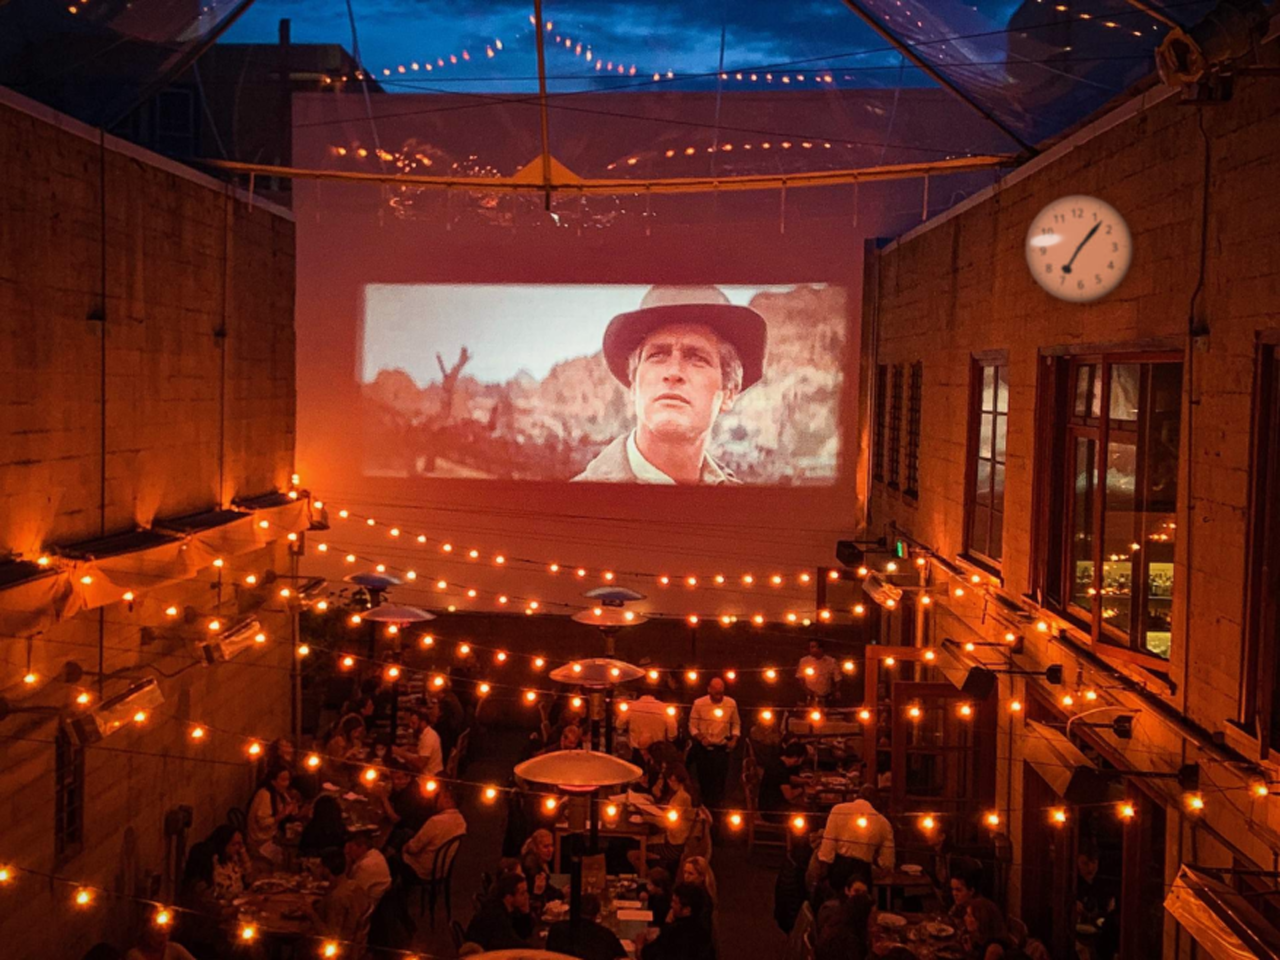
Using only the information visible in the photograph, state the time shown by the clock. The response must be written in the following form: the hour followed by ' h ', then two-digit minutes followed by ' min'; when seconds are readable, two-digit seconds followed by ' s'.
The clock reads 7 h 07 min
